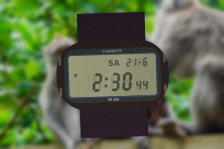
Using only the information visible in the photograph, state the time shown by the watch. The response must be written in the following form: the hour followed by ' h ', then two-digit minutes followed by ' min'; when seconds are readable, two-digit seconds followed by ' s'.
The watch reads 2 h 30 min 44 s
